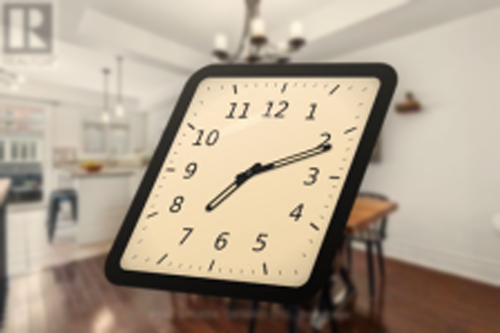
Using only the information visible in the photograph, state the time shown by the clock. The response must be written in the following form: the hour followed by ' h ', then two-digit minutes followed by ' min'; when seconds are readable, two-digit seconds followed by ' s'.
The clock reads 7 h 11 min
